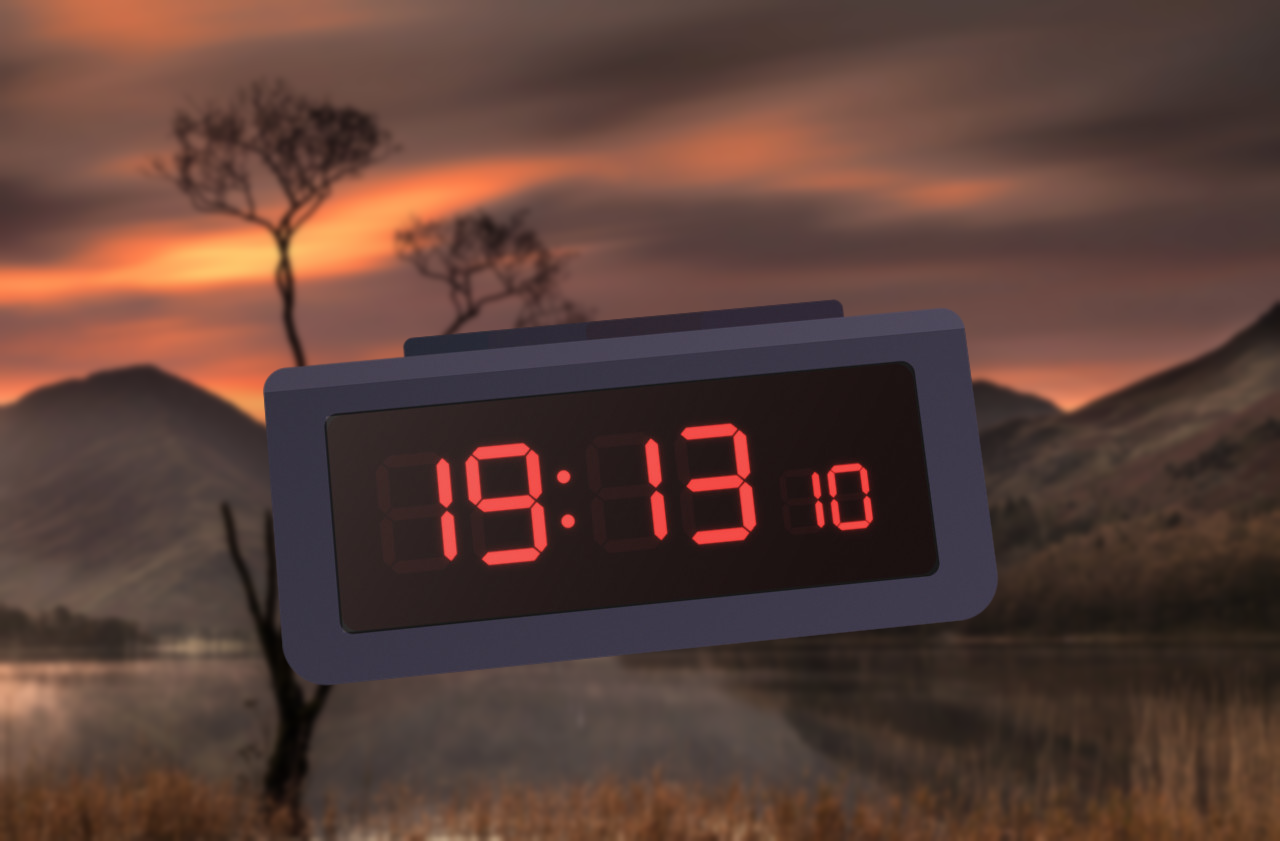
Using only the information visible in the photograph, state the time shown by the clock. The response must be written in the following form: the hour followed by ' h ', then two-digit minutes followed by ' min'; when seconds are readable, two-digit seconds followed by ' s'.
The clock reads 19 h 13 min 10 s
